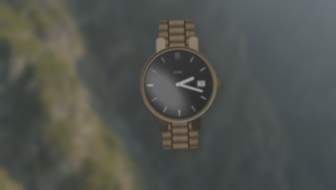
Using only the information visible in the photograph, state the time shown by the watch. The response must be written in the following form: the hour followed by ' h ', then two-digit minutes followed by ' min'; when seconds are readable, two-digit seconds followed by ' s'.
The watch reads 2 h 18 min
